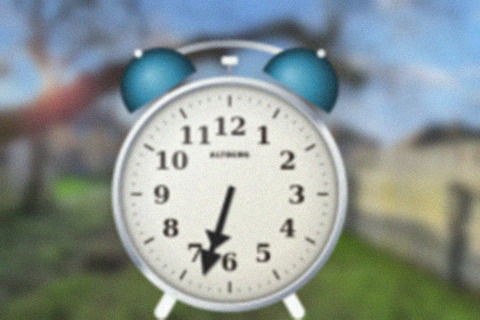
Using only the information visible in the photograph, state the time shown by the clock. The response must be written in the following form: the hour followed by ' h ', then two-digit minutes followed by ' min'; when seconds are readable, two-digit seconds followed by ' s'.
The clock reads 6 h 33 min
